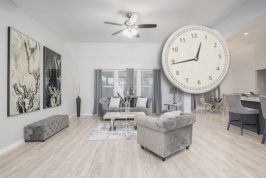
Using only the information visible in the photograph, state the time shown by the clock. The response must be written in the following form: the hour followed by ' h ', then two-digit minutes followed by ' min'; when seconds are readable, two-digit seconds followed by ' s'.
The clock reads 12 h 44 min
